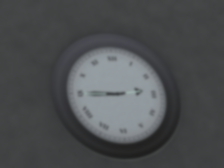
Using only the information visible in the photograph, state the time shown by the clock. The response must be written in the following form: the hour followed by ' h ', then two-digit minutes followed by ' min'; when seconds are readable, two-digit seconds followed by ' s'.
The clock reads 2 h 45 min
